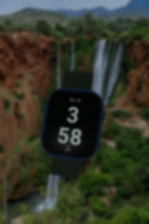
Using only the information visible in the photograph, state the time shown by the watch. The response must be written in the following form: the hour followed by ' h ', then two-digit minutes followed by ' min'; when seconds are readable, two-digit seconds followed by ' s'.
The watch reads 3 h 58 min
